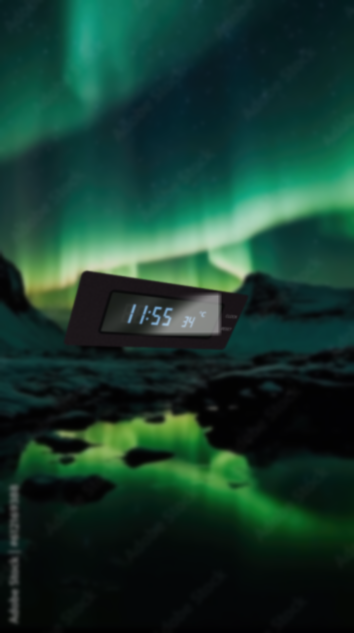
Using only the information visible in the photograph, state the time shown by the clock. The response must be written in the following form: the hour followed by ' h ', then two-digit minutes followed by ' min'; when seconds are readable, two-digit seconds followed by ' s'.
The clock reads 11 h 55 min
